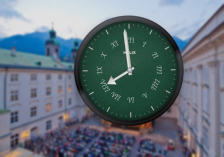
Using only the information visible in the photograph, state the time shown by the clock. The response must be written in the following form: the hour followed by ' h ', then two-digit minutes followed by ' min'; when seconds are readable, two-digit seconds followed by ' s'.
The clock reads 7 h 59 min
